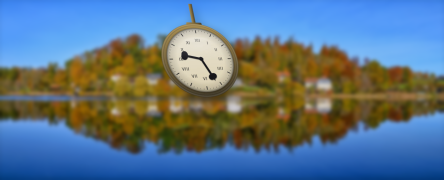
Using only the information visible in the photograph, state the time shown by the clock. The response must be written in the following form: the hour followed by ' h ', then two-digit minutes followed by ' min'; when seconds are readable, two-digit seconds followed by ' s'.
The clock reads 9 h 26 min
